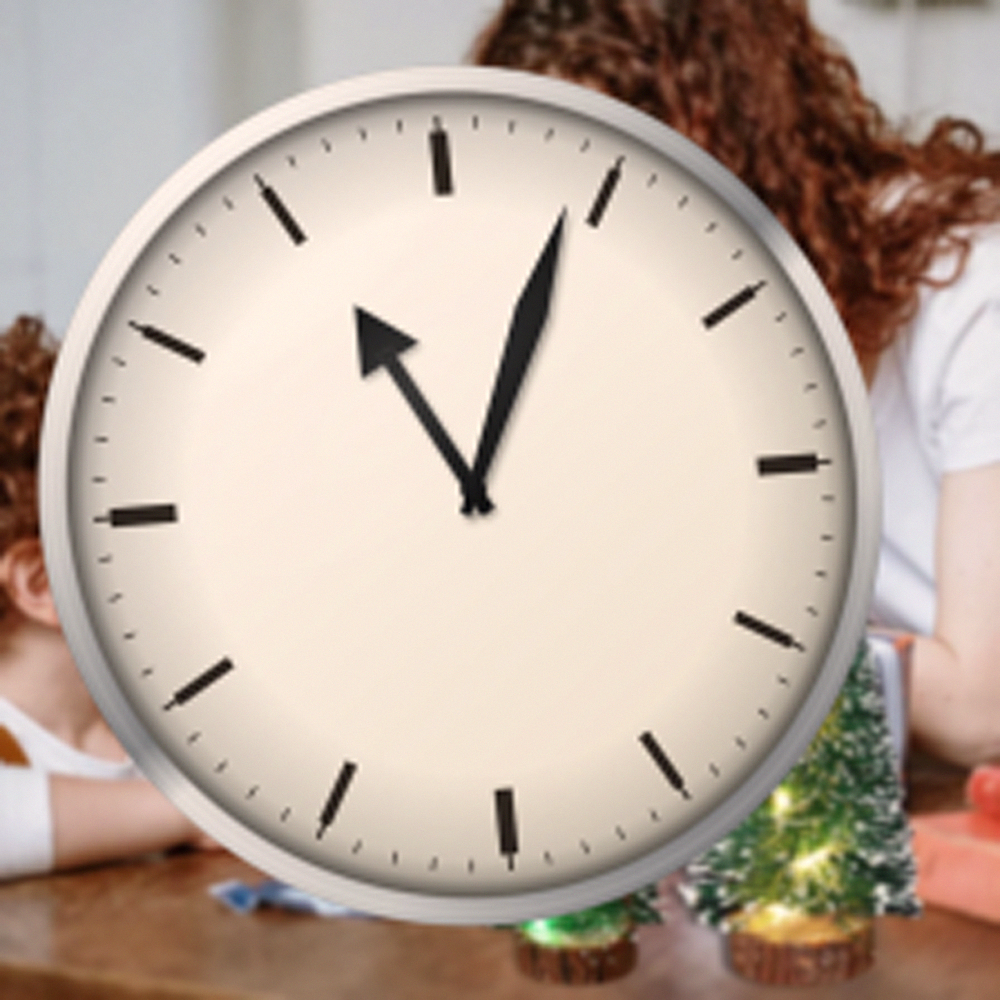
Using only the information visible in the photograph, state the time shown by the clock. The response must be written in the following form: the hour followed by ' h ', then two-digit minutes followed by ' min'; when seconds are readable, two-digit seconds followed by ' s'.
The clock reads 11 h 04 min
